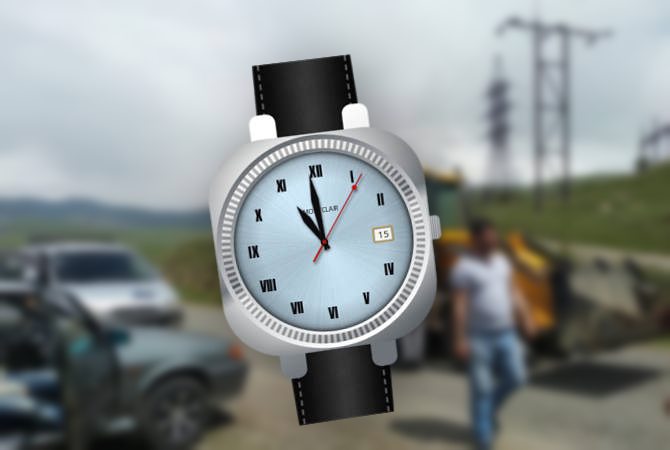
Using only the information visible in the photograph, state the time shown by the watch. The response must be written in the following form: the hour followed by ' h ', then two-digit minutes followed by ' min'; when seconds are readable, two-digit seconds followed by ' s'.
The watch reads 10 h 59 min 06 s
